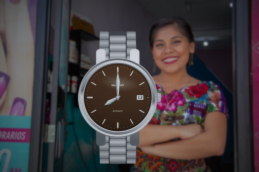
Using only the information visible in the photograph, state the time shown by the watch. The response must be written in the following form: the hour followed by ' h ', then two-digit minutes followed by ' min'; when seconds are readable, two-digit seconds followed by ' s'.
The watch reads 8 h 00 min
